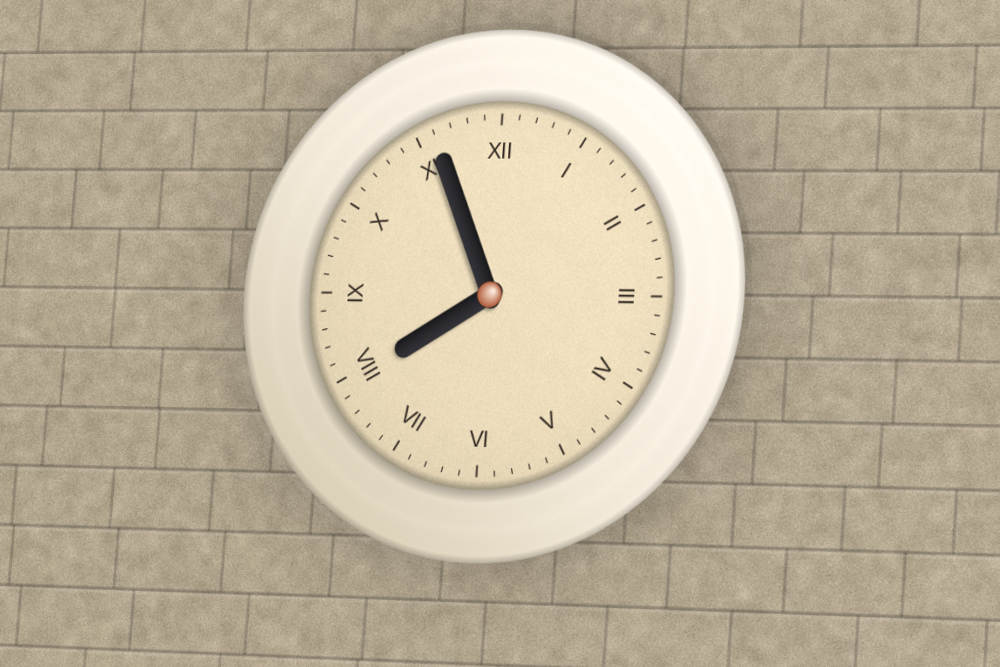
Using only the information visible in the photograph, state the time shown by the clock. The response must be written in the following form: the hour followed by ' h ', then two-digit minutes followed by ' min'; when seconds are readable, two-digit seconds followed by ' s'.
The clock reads 7 h 56 min
